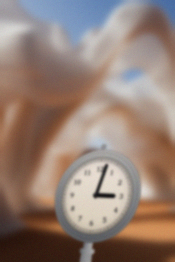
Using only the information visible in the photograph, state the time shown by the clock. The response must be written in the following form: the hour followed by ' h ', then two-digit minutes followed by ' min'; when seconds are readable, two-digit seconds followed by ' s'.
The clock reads 3 h 02 min
